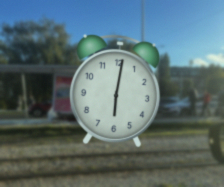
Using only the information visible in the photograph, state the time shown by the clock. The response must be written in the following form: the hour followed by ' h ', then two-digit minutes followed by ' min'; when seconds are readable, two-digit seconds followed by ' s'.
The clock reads 6 h 01 min
